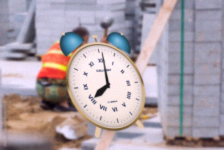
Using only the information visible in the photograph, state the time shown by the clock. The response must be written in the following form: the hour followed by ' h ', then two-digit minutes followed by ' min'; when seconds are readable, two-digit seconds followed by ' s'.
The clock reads 8 h 01 min
